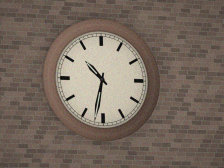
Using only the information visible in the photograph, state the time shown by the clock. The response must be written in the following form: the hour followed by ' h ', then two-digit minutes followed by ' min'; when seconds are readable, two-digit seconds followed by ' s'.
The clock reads 10 h 32 min
